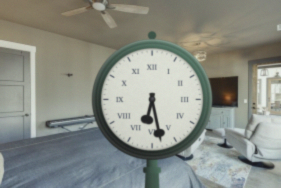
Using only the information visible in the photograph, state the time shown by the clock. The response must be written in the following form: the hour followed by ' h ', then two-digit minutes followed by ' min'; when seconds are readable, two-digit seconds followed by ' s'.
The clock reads 6 h 28 min
